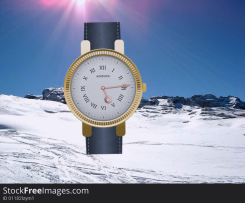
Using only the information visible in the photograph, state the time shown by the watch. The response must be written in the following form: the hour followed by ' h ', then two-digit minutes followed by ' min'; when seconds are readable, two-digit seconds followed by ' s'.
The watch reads 5 h 14 min
